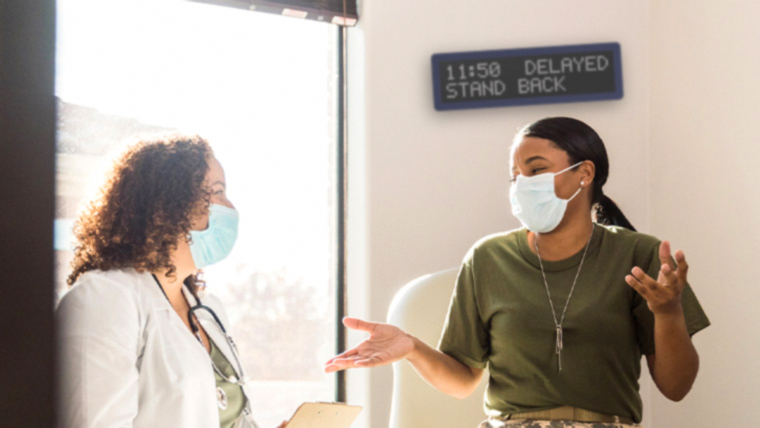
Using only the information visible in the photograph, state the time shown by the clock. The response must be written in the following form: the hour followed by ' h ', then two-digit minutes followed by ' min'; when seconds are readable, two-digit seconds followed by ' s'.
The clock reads 11 h 50 min
